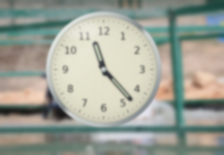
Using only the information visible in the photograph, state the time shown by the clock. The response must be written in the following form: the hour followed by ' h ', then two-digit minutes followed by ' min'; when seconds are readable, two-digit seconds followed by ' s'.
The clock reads 11 h 23 min
